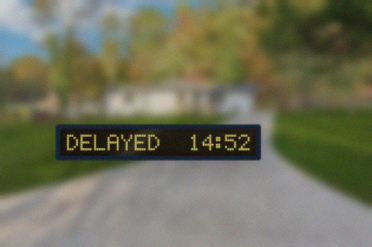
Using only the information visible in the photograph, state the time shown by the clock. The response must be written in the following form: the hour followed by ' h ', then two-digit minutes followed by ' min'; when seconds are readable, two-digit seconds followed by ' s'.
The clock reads 14 h 52 min
